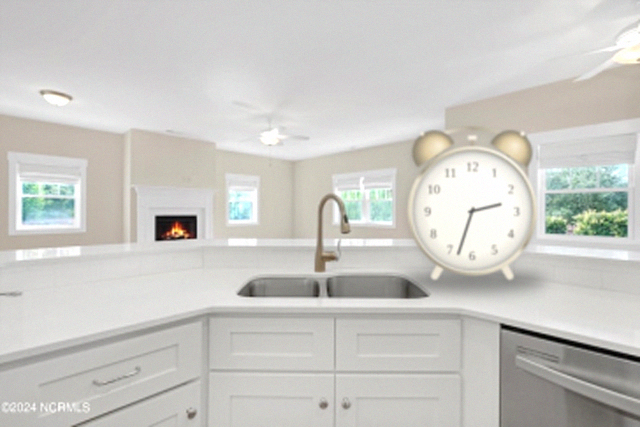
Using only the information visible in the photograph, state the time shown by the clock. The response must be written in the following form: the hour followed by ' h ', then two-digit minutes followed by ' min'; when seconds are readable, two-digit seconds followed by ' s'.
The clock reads 2 h 33 min
